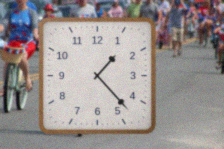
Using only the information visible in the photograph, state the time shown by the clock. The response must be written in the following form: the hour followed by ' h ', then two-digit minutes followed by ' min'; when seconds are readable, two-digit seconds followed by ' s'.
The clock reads 1 h 23 min
